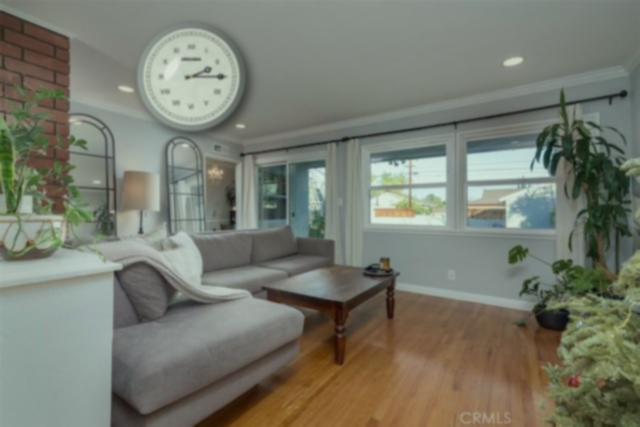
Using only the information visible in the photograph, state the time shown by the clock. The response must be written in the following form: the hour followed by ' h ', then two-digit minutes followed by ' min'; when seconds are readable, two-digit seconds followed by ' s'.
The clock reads 2 h 15 min
